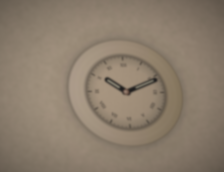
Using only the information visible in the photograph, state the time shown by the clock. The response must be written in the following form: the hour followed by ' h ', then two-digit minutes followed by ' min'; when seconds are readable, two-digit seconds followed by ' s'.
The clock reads 10 h 11 min
